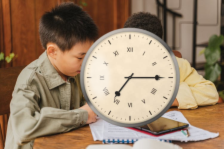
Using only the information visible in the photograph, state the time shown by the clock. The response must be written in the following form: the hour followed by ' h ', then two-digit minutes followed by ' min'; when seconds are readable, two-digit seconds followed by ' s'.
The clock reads 7 h 15 min
